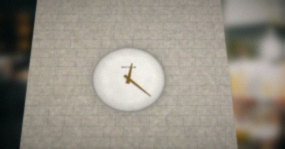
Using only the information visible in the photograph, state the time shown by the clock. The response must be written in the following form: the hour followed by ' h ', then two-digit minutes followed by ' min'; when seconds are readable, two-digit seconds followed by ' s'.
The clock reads 12 h 22 min
